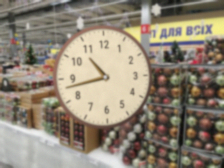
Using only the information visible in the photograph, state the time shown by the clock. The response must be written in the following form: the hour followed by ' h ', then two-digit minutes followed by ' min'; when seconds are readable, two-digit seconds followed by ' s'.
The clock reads 10 h 43 min
